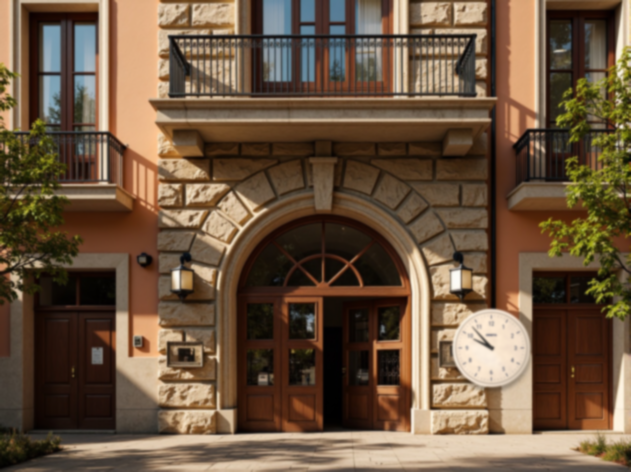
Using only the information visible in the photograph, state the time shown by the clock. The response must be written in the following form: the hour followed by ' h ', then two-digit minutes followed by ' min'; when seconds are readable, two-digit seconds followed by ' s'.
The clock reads 9 h 53 min
